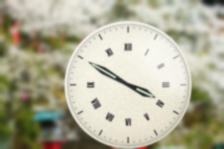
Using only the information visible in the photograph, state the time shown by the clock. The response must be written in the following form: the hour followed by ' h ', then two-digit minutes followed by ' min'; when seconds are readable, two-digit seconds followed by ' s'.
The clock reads 3 h 50 min
